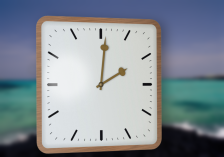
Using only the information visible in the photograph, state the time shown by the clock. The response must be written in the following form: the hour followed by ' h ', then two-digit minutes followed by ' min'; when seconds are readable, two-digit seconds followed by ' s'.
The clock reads 2 h 01 min
